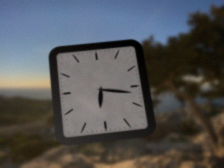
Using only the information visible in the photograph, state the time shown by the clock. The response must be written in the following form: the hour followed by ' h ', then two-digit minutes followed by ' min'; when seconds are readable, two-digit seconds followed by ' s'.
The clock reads 6 h 17 min
